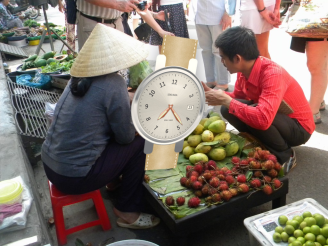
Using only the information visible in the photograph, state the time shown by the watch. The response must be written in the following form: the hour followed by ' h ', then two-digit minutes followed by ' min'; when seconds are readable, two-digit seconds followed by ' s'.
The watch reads 7 h 23 min
